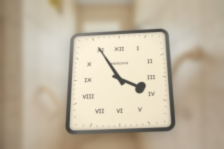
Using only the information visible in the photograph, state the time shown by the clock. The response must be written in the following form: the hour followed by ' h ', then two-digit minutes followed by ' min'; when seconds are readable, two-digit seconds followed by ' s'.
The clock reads 3 h 55 min
